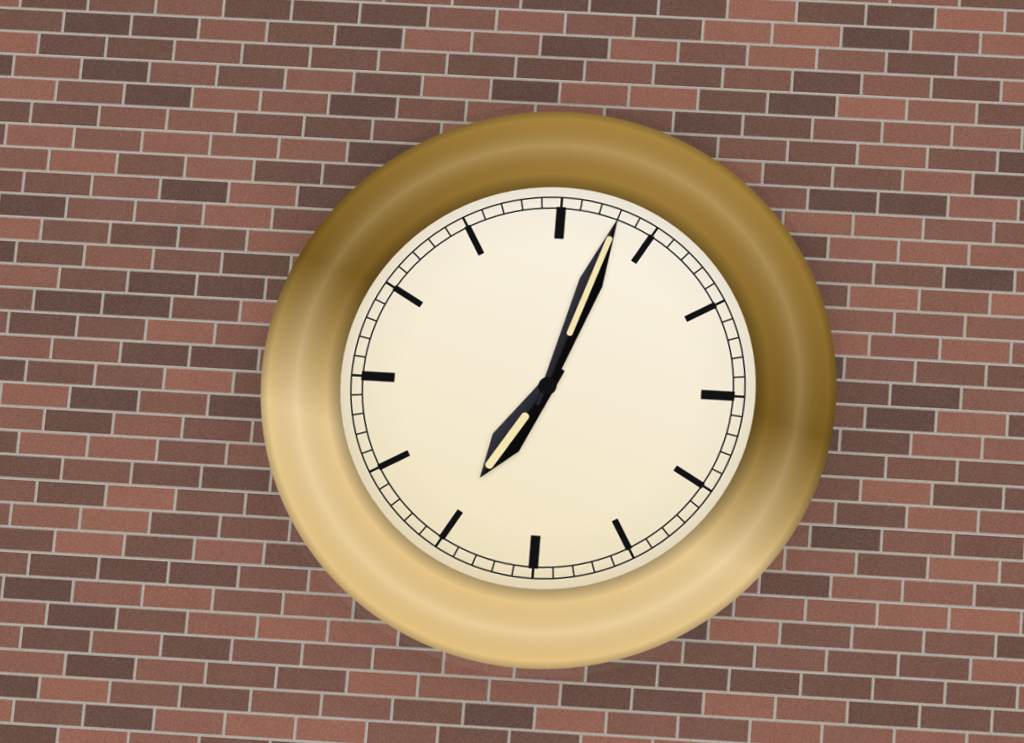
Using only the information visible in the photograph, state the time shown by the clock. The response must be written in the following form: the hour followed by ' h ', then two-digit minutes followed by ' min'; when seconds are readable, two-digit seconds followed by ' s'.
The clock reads 7 h 03 min
